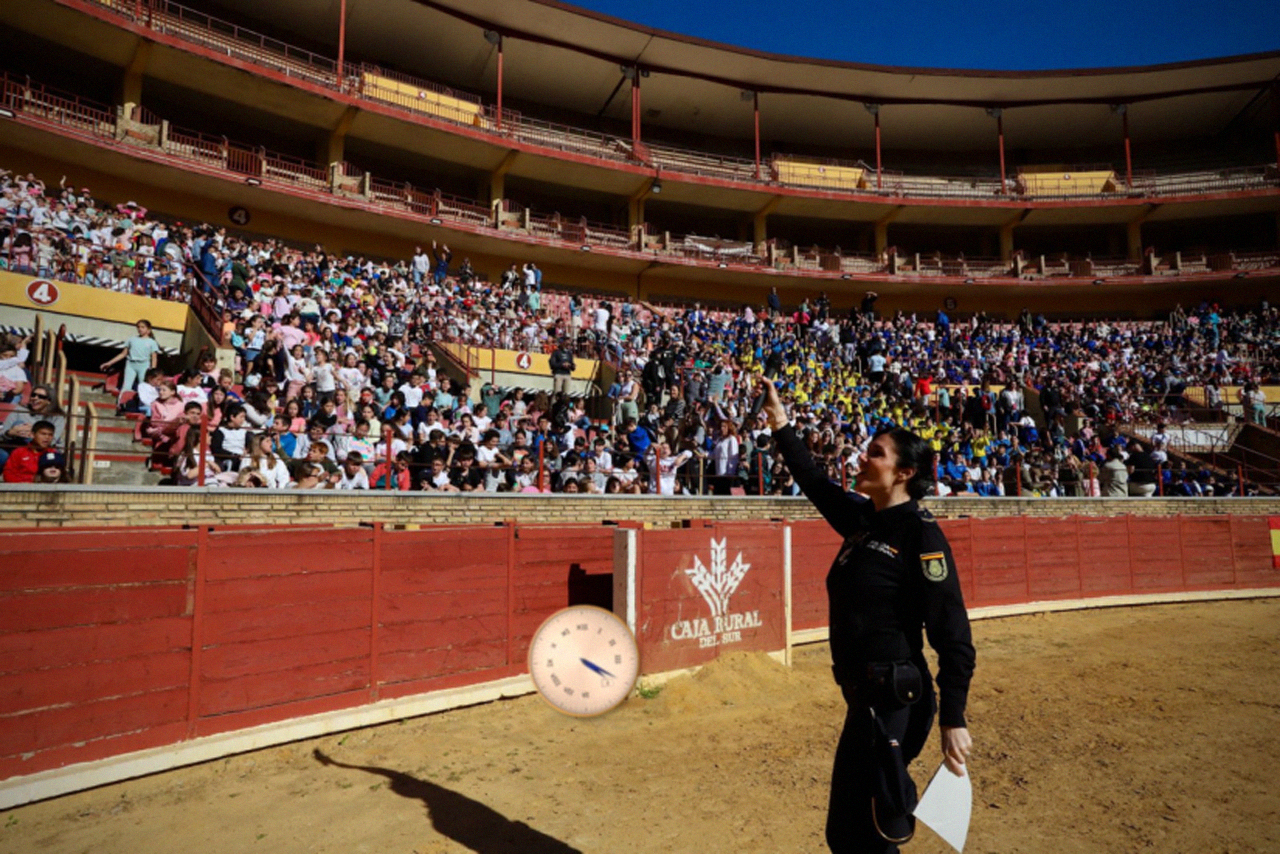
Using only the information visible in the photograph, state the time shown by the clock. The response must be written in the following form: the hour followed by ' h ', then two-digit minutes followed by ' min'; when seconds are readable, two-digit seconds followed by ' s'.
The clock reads 4 h 20 min
